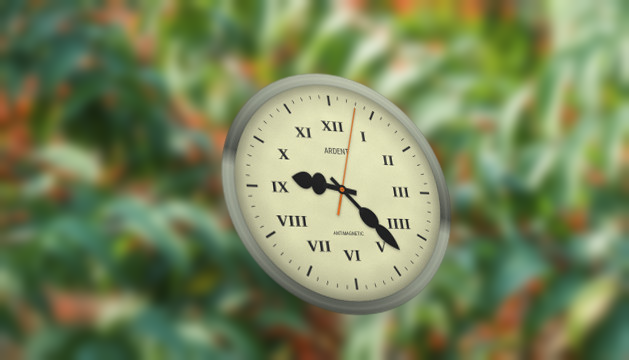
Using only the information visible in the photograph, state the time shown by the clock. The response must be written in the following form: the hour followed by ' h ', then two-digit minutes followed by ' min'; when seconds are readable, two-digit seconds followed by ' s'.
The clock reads 9 h 23 min 03 s
